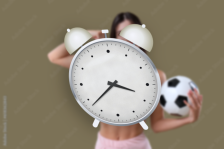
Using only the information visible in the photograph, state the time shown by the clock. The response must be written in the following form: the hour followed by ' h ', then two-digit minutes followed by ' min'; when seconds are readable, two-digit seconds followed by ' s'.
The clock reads 3 h 38 min
